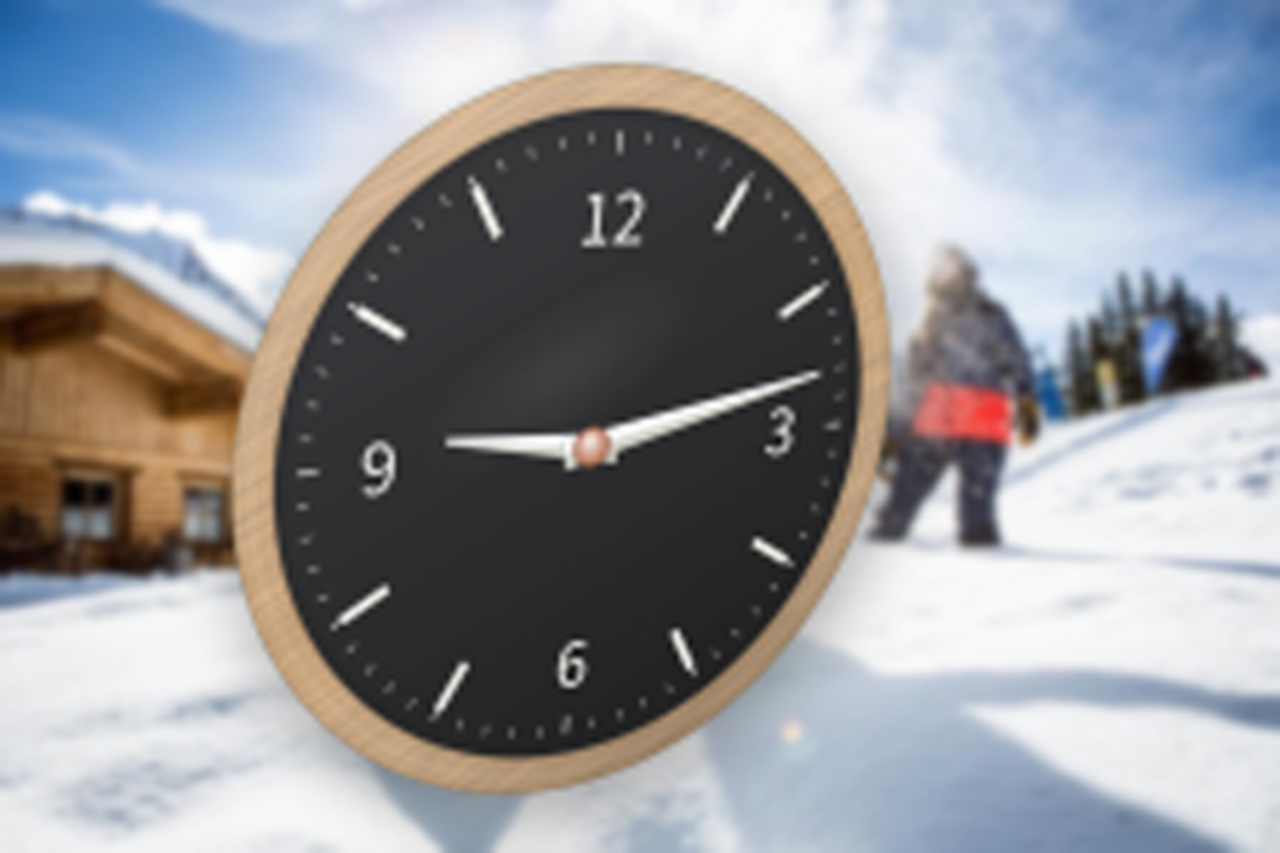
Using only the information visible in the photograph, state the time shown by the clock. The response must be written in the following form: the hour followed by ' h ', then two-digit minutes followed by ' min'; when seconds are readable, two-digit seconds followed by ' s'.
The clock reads 9 h 13 min
